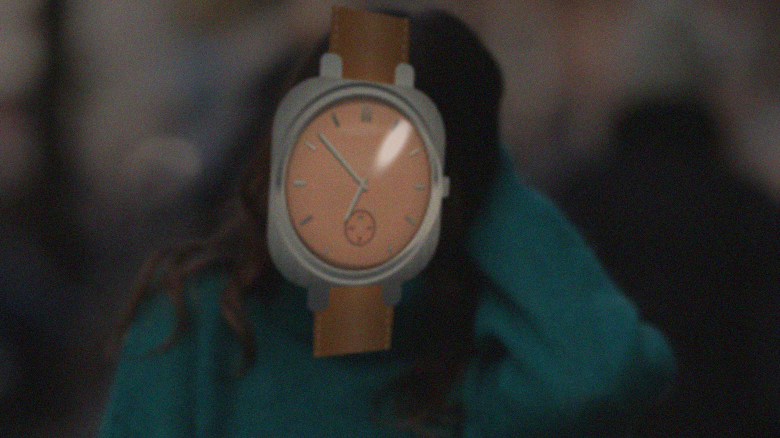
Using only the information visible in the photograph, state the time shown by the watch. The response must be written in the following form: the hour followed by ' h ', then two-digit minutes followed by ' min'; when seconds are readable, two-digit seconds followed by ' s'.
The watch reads 6 h 52 min
